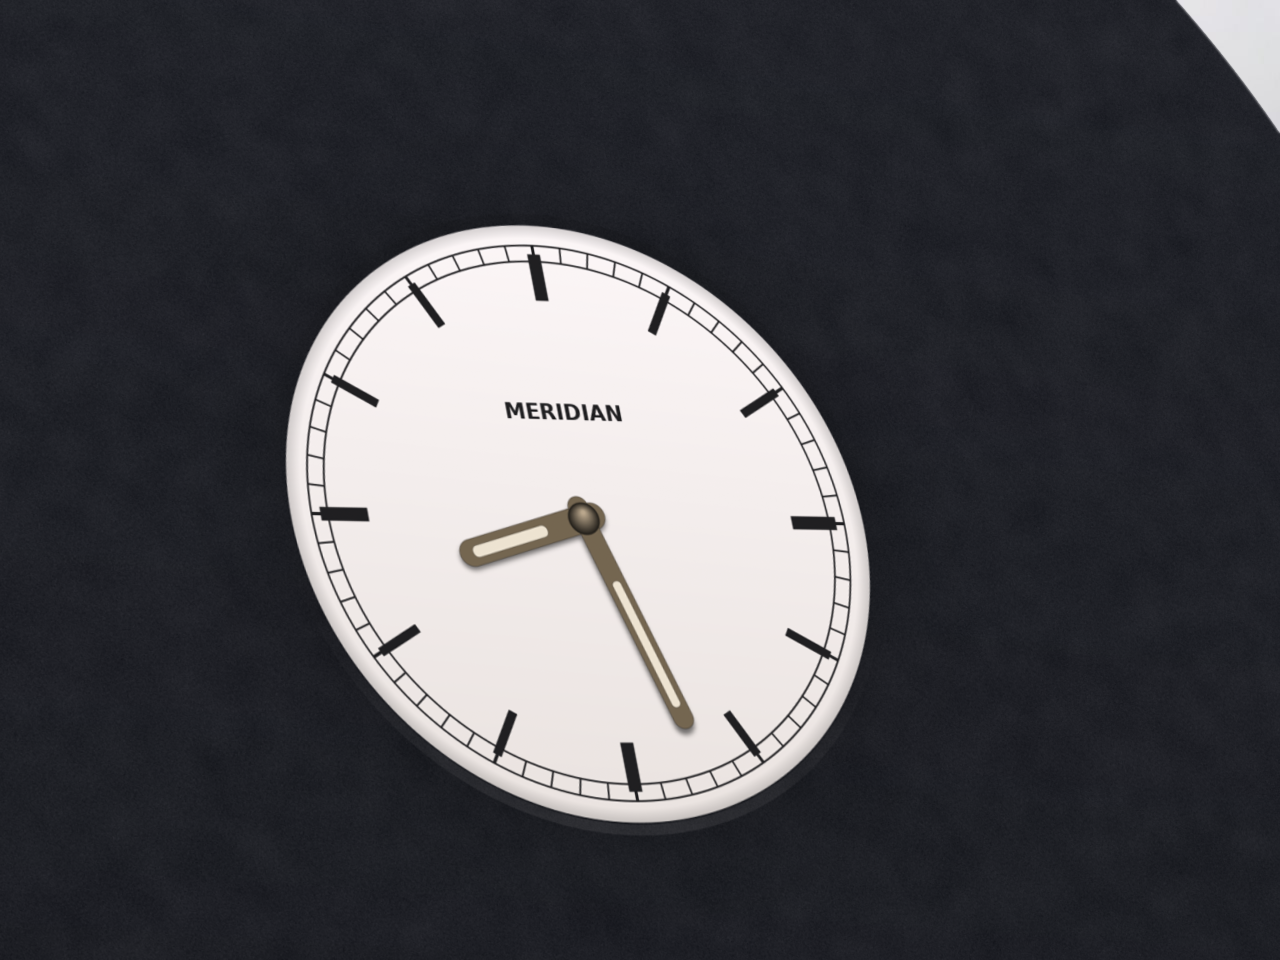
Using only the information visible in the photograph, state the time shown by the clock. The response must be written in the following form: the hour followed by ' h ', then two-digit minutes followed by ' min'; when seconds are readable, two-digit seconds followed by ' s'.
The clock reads 8 h 27 min
